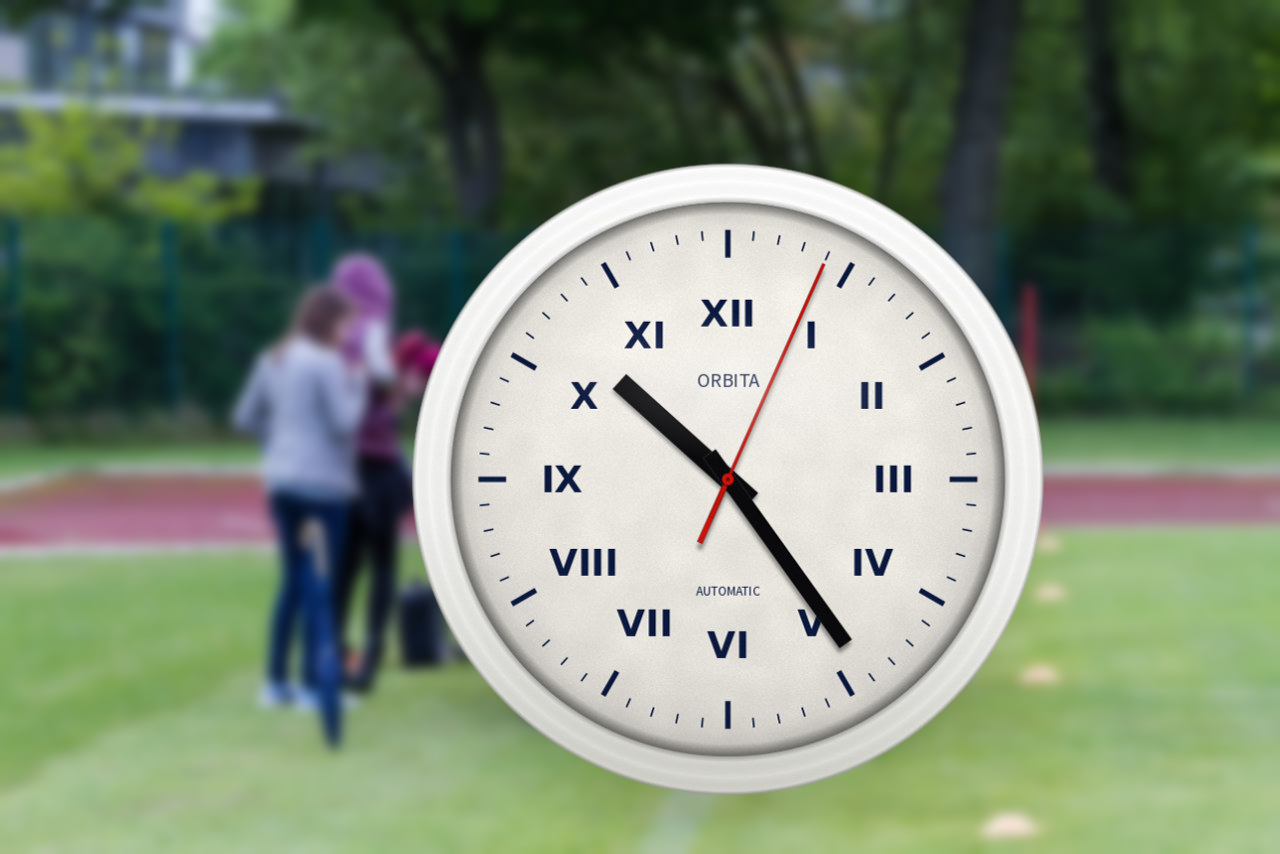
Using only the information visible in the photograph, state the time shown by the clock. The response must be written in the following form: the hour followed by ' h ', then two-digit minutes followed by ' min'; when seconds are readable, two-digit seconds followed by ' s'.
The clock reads 10 h 24 min 04 s
